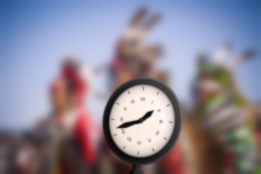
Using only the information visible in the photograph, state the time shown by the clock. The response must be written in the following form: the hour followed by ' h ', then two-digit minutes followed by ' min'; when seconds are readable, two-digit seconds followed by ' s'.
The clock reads 1 h 42 min
